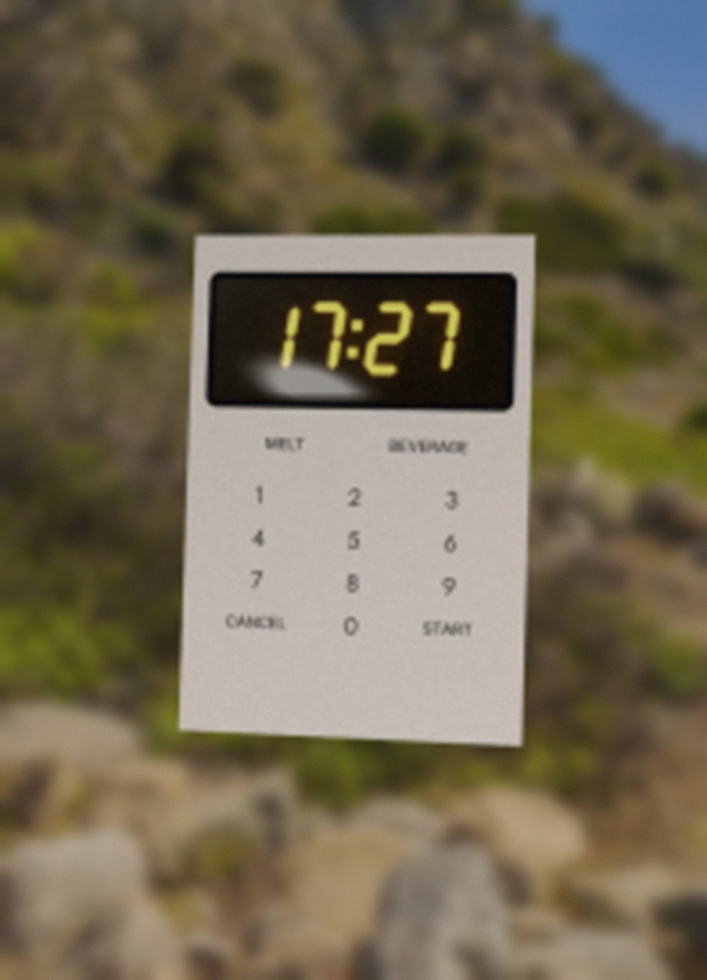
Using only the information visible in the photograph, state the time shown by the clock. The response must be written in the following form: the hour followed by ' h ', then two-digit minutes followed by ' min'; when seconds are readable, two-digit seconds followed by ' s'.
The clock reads 17 h 27 min
